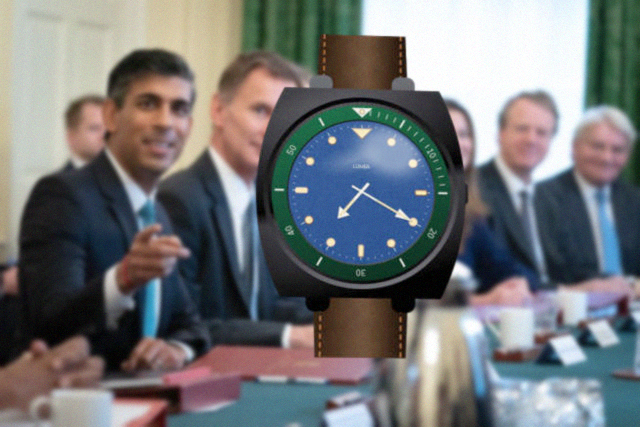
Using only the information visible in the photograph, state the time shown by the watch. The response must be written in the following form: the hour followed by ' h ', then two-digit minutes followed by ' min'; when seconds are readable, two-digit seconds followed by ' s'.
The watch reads 7 h 20 min
